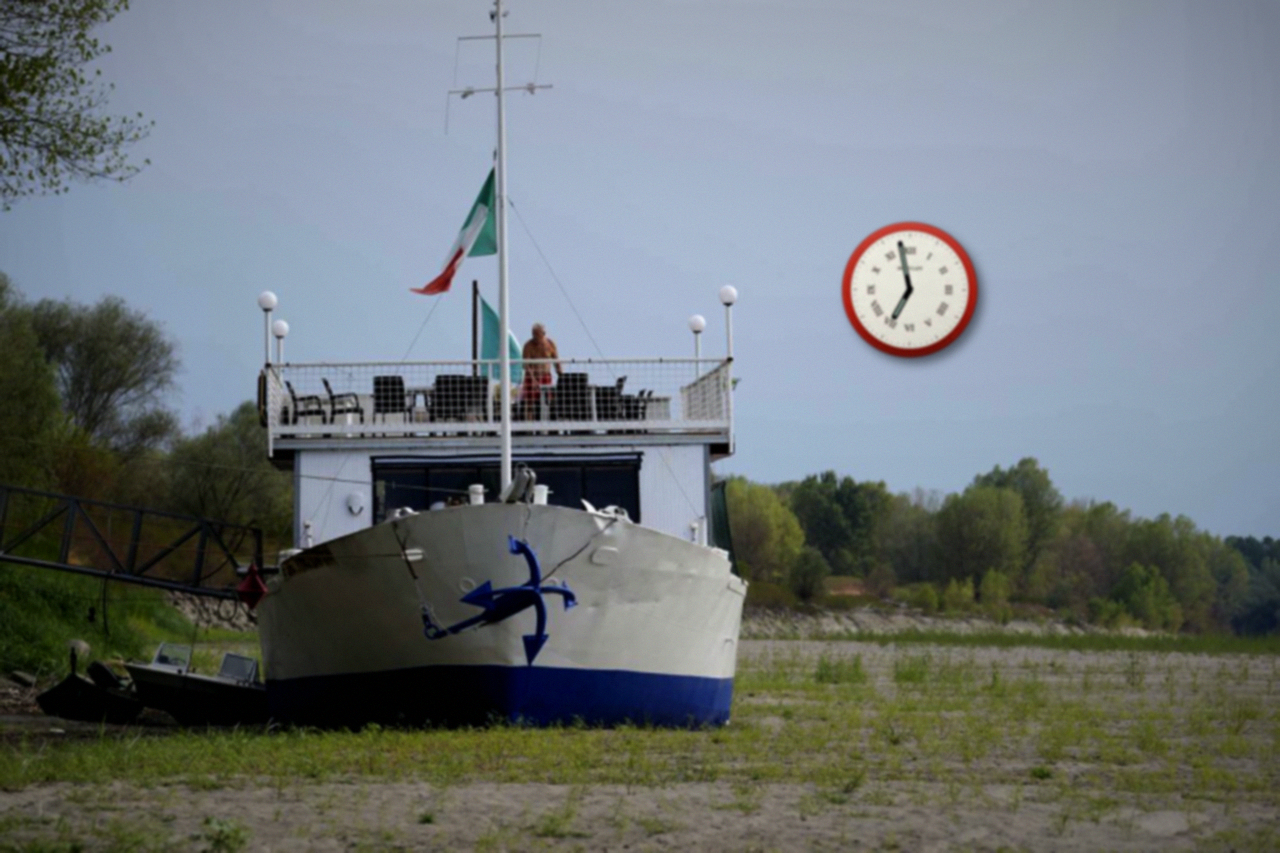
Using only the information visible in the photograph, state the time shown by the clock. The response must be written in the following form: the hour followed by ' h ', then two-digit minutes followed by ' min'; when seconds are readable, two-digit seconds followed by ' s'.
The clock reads 6 h 58 min
